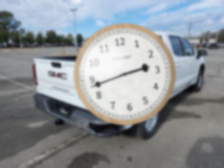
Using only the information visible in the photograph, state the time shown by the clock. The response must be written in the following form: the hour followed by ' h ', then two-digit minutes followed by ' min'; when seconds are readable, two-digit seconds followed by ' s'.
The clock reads 2 h 43 min
